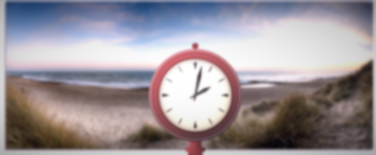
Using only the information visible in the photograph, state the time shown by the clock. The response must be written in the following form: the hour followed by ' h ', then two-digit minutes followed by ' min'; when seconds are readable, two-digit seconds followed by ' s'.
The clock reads 2 h 02 min
